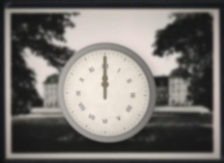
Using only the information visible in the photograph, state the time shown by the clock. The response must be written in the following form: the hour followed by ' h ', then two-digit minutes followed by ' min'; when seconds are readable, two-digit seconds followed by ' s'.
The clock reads 12 h 00 min
